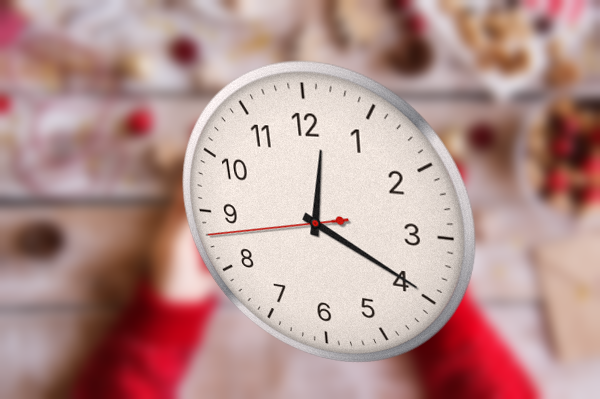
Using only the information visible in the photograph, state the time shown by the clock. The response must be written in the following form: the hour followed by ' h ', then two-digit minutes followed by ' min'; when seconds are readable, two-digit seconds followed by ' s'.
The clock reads 12 h 19 min 43 s
